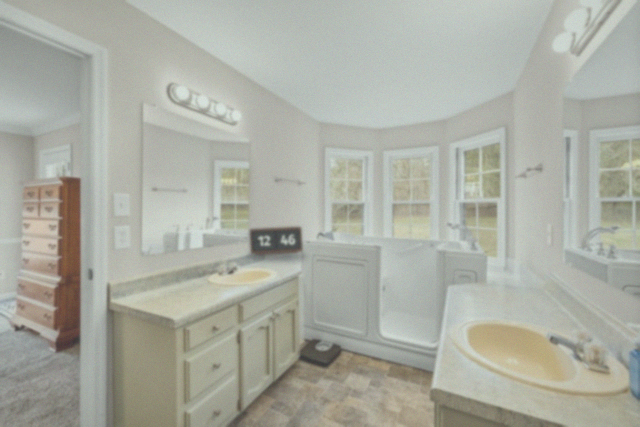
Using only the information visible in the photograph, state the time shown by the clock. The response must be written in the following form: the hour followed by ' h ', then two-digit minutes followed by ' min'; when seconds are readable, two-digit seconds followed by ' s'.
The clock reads 12 h 46 min
